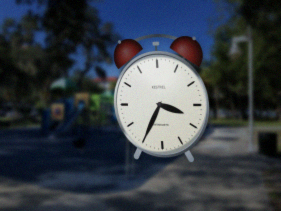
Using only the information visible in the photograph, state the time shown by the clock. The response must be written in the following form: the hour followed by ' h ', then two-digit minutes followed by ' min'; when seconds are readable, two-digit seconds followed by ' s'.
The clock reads 3 h 35 min
